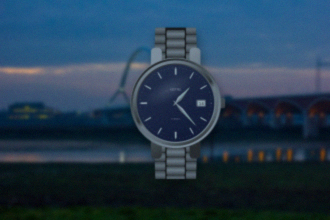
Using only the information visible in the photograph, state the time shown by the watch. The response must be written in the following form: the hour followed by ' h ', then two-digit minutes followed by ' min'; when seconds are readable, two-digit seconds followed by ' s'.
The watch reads 1 h 23 min
